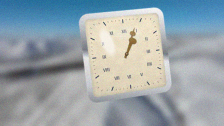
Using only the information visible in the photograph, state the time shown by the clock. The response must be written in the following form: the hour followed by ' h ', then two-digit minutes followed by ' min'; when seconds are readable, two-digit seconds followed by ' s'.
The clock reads 1 h 04 min
